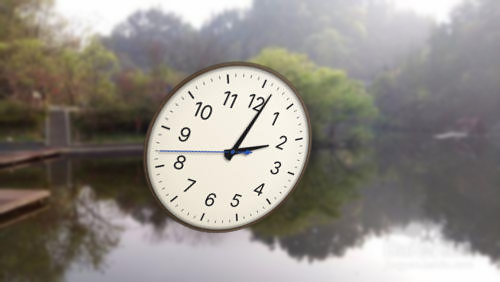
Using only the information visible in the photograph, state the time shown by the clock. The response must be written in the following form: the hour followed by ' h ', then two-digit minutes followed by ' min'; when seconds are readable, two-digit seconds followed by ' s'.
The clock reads 2 h 01 min 42 s
